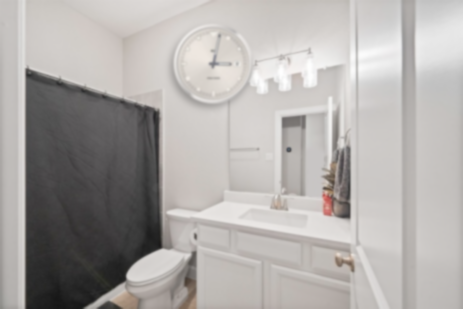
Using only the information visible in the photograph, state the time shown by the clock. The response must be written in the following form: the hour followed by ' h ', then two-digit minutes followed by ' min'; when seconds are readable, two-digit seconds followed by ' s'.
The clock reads 3 h 02 min
